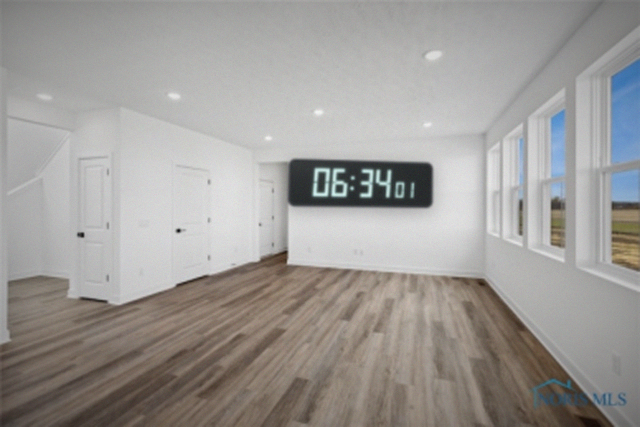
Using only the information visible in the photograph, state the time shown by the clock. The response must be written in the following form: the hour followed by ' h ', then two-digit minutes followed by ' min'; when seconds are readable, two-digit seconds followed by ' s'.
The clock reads 6 h 34 min 01 s
